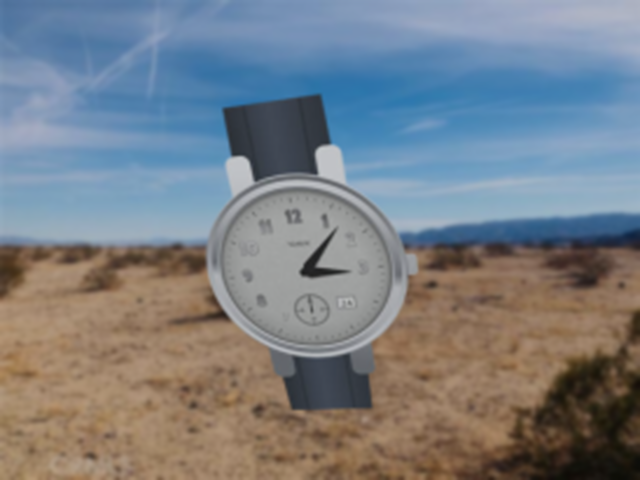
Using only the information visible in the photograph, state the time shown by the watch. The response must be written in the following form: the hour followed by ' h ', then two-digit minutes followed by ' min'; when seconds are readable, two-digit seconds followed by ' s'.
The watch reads 3 h 07 min
